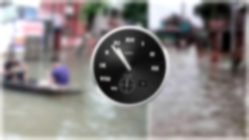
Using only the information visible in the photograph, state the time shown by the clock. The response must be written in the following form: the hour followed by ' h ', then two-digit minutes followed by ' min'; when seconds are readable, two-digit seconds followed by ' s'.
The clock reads 10 h 53 min
